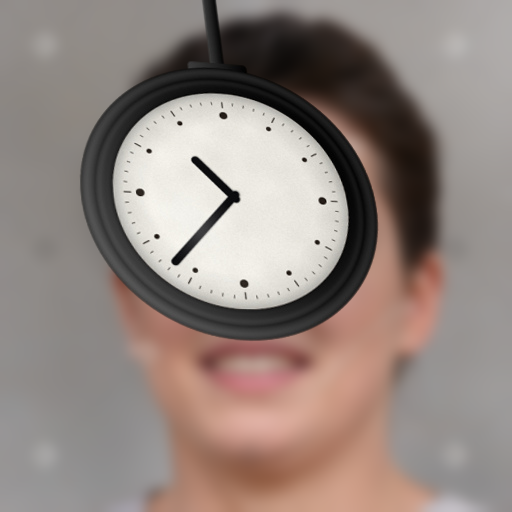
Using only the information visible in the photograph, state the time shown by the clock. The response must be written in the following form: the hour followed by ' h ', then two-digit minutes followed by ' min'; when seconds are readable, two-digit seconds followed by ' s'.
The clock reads 10 h 37 min
